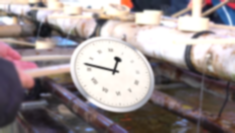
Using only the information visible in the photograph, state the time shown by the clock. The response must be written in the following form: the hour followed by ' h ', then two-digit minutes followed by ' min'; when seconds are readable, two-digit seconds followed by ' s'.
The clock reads 12 h 47 min
